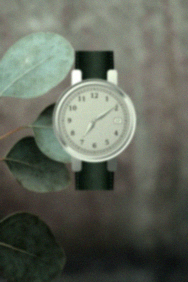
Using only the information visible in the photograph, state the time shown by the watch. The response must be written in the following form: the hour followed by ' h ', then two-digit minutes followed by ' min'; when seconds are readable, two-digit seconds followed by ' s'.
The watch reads 7 h 09 min
